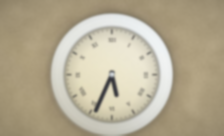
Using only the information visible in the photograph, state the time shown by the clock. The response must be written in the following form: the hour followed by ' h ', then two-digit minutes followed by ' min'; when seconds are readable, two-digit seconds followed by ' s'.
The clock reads 5 h 34 min
